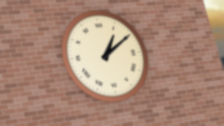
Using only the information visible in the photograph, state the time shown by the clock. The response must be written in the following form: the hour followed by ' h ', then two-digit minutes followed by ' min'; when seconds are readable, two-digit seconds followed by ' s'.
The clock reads 1 h 10 min
